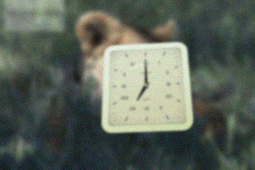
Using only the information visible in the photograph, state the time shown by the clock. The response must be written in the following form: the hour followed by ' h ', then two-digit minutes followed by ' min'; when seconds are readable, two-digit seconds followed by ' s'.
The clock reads 7 h 00 min
